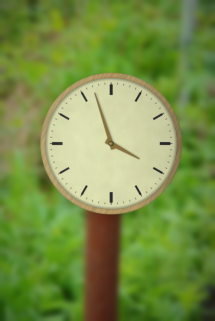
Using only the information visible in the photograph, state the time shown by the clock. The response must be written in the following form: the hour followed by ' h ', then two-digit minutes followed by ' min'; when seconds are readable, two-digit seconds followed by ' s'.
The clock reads 3 h 57 min
